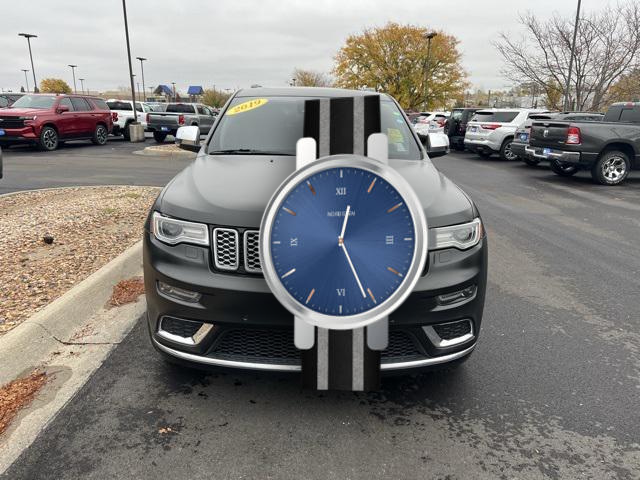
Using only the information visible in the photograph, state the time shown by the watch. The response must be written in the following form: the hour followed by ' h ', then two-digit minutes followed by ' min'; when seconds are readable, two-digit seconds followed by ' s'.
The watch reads 12 h 26 min
